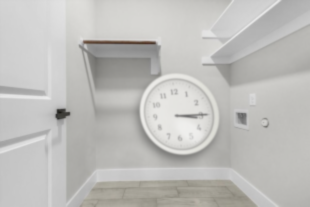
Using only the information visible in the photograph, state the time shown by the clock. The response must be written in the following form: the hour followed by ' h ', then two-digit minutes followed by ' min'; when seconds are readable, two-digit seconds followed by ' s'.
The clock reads 3 h 15 min
